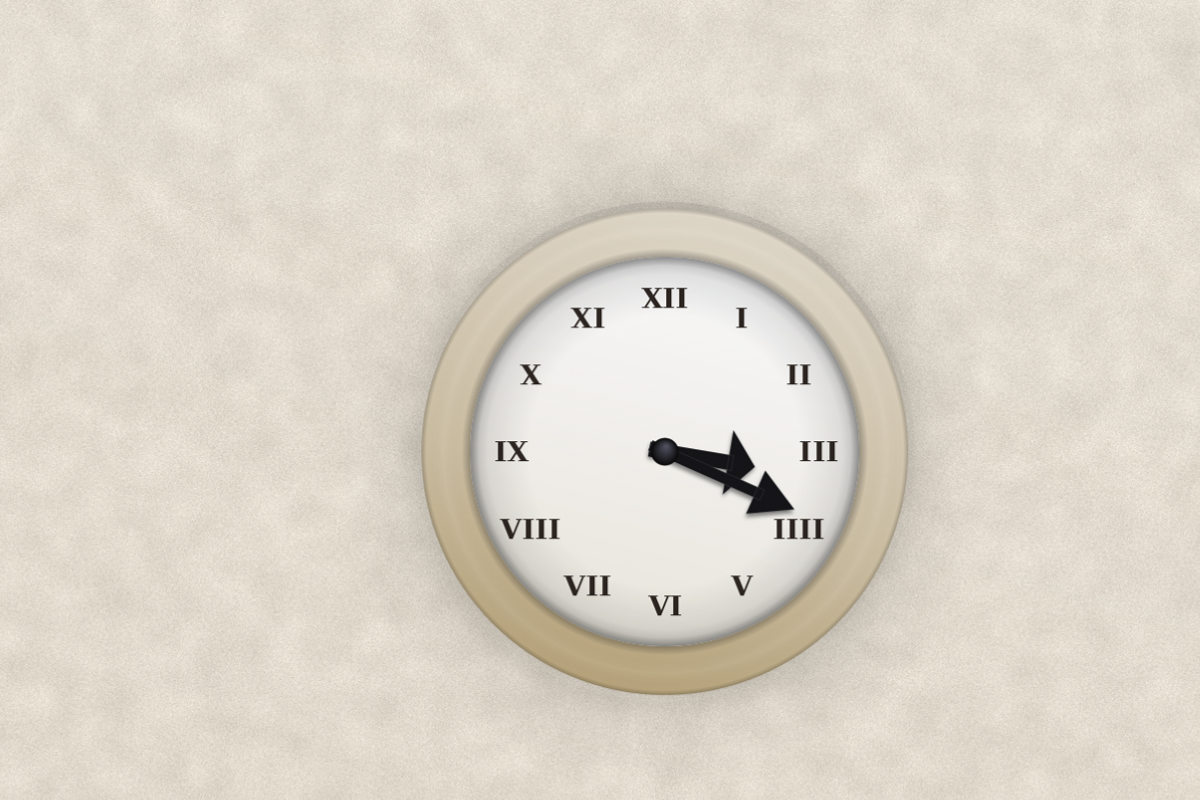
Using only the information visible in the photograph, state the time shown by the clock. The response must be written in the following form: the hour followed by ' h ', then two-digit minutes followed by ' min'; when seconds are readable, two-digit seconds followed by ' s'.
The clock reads 3 h 19 min
